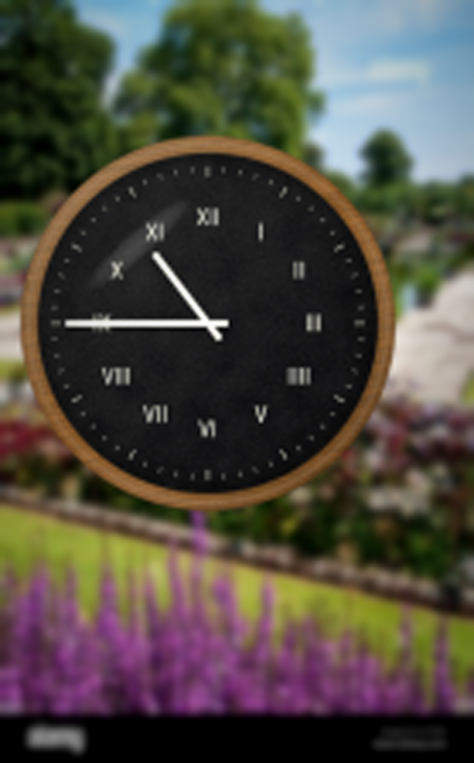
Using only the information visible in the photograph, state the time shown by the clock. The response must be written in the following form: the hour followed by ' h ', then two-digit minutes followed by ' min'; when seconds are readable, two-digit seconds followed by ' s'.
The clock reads 10 h 45 min
